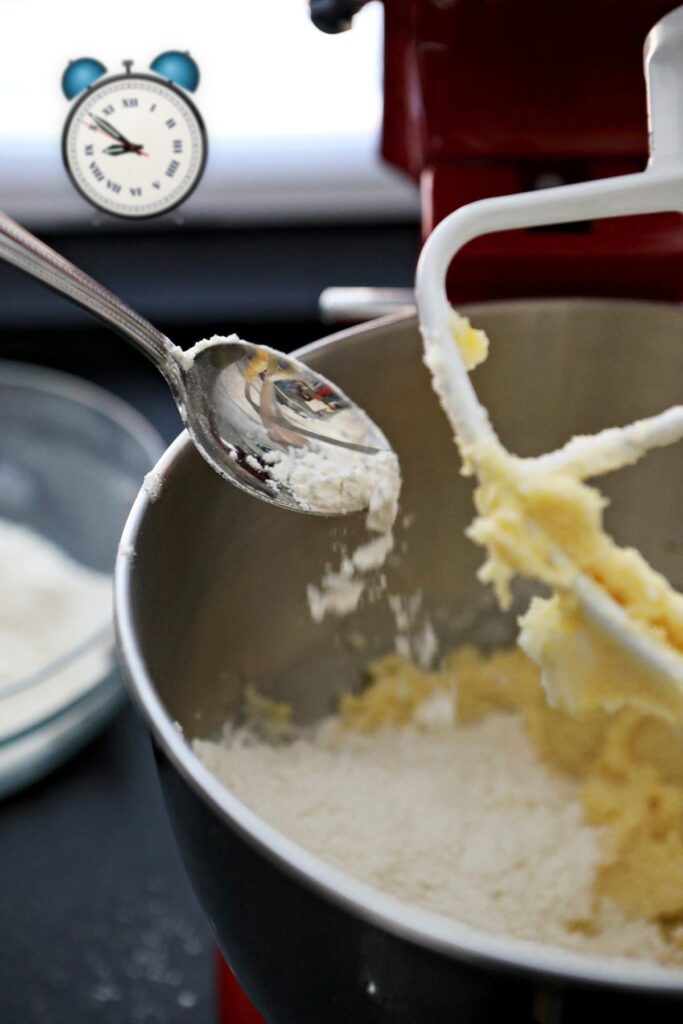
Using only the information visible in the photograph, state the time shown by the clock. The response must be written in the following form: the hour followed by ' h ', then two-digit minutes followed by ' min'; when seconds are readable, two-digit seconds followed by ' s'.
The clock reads 8 h 51 min 50 s
